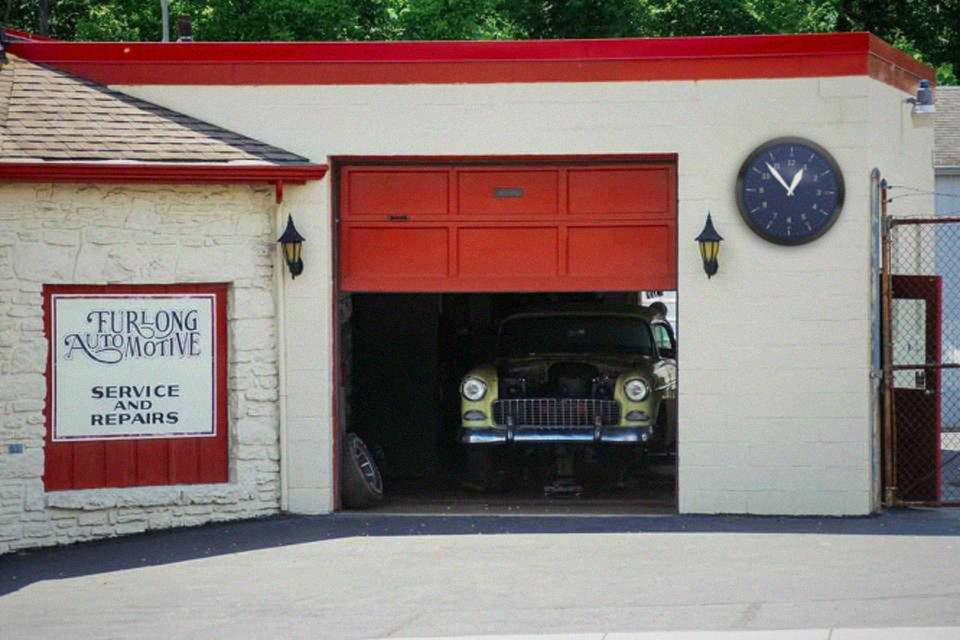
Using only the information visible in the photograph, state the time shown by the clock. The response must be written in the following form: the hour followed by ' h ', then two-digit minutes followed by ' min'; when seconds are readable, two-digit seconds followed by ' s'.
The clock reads 12 h 53 min
